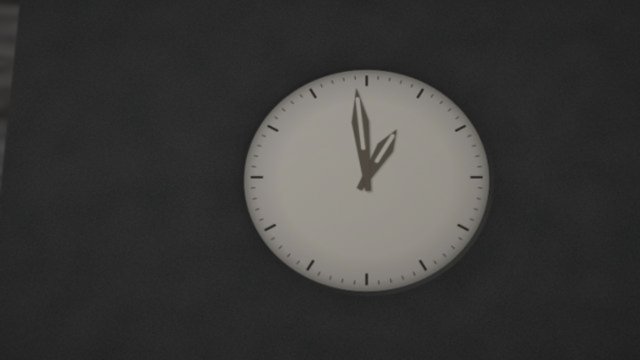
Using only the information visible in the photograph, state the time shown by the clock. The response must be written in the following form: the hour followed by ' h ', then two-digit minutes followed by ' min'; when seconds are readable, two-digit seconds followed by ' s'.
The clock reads 12 h 59 min
